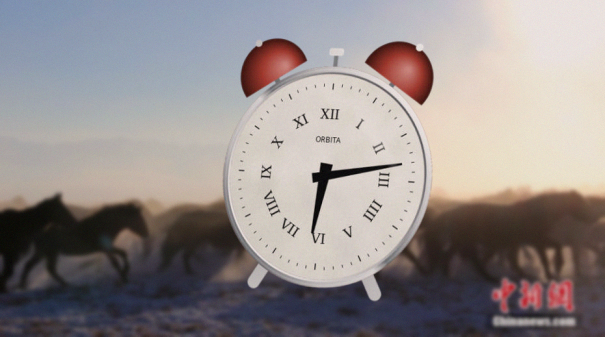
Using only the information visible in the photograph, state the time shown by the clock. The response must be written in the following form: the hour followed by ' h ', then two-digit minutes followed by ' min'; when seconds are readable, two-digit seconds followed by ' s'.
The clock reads 6 h 13 min
